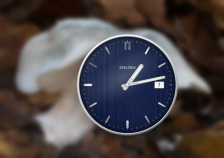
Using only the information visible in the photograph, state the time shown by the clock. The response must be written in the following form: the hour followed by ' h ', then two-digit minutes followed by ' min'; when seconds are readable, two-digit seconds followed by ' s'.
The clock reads 1 h 13 min
